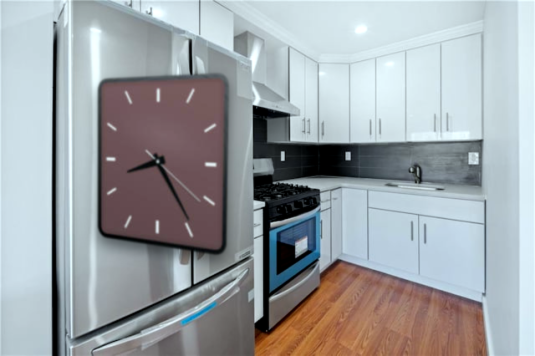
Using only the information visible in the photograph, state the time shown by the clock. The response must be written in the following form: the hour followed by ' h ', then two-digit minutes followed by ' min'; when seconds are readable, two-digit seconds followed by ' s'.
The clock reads 8 h 24 min 21 s
